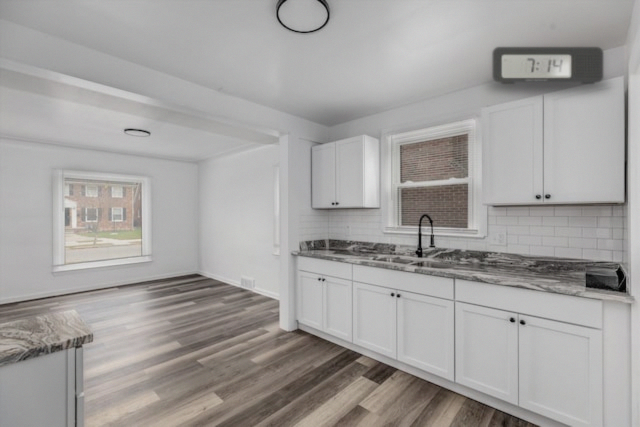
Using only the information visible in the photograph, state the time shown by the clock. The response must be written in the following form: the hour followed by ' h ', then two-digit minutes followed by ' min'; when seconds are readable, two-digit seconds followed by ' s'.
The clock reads 7 h 14 min
